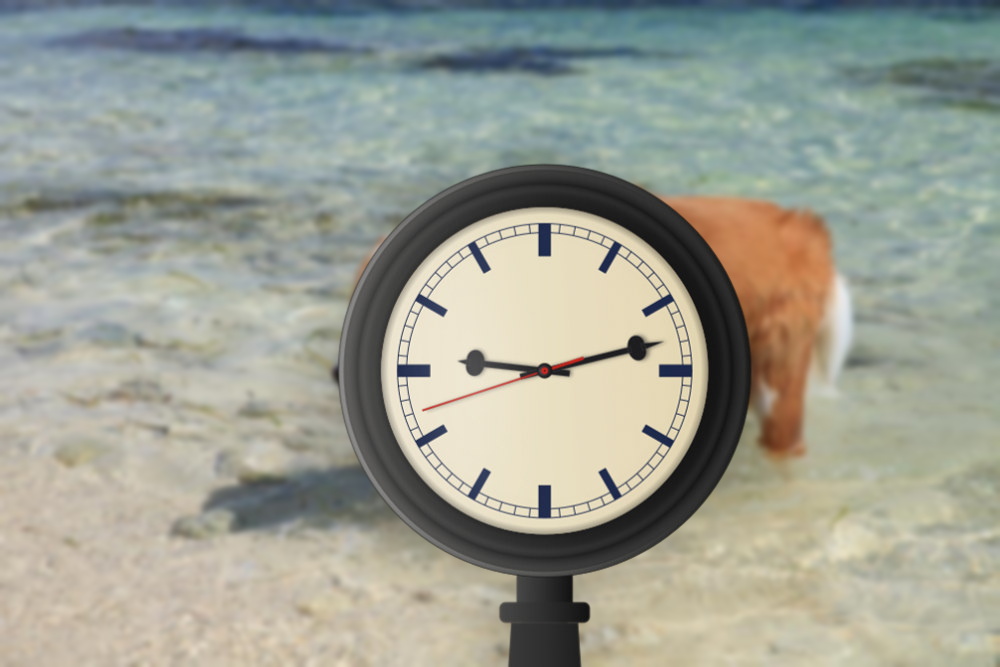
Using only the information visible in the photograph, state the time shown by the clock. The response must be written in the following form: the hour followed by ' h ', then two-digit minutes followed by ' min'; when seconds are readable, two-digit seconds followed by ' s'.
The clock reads 9 h 12 min 42 s
